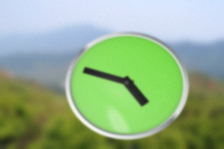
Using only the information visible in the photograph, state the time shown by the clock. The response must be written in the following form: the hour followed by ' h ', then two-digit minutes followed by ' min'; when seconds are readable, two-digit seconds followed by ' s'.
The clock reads 4 h 48 min
